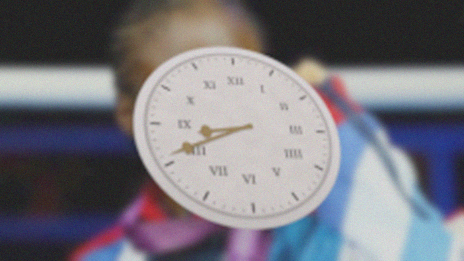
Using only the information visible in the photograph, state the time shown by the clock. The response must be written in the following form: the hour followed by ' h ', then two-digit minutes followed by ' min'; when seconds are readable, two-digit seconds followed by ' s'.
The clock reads 8 h 41 min
